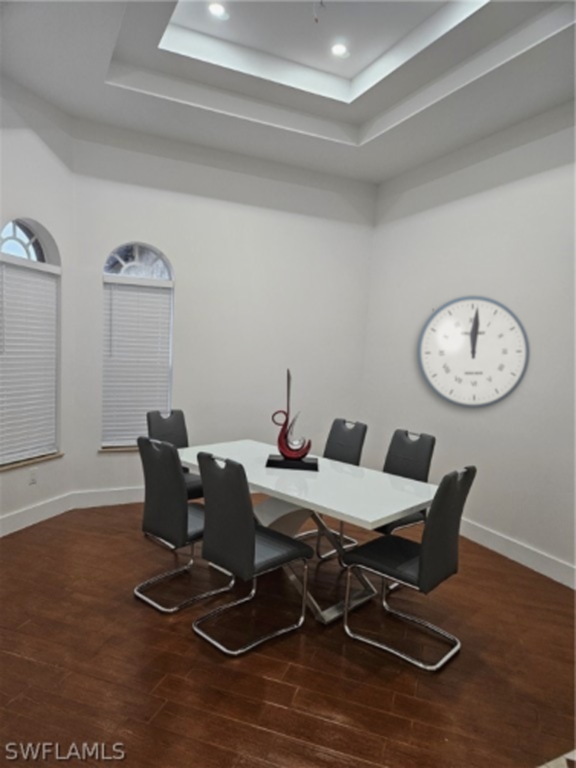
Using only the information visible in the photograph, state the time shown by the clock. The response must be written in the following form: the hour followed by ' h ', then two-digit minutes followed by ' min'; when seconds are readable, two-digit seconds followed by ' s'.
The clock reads 12 h 01 min
